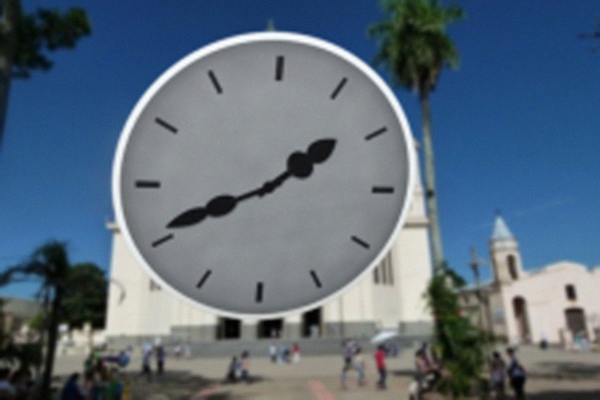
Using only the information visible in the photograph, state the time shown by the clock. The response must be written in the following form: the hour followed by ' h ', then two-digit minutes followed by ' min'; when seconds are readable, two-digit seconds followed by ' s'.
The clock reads 1 h 41 min
